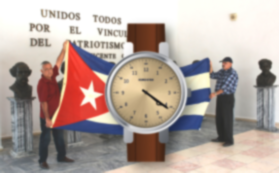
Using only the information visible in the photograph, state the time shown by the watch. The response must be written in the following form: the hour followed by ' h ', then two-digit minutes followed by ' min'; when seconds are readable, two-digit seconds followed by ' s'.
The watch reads 4 h 21 min
